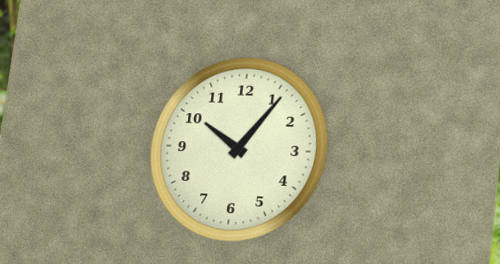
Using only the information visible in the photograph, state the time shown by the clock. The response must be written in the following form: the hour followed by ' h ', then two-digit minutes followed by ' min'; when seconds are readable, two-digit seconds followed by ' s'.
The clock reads 10 h 06 min
